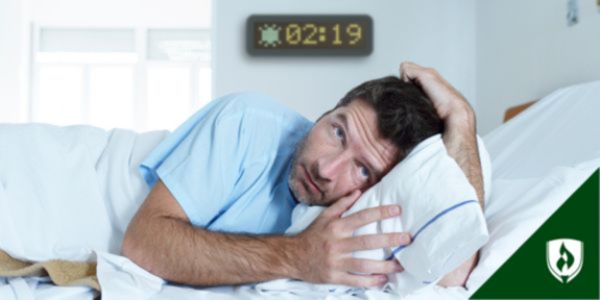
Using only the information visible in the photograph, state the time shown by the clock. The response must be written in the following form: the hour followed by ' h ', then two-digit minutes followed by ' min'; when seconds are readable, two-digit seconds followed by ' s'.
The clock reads 2 h 19 min
